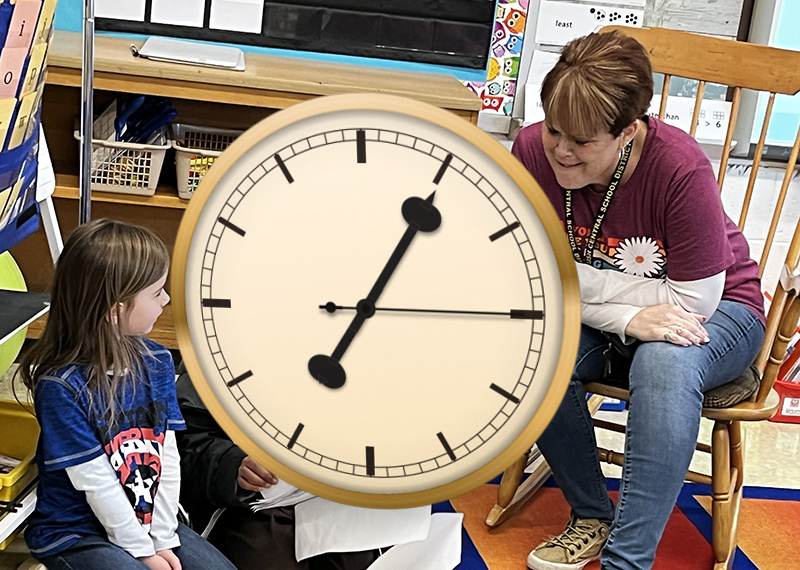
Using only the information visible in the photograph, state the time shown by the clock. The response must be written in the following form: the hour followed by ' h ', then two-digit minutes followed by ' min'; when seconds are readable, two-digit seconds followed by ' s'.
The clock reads 7 h 05 min 15 s
